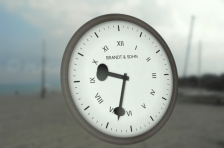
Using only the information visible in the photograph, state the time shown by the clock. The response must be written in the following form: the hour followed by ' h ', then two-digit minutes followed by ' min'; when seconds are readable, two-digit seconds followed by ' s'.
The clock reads 9 h 33 min
